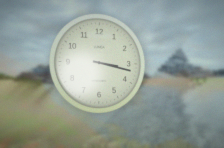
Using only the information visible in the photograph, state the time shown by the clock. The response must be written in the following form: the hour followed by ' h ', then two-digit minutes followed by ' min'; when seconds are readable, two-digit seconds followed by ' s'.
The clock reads 3 h 17 min
